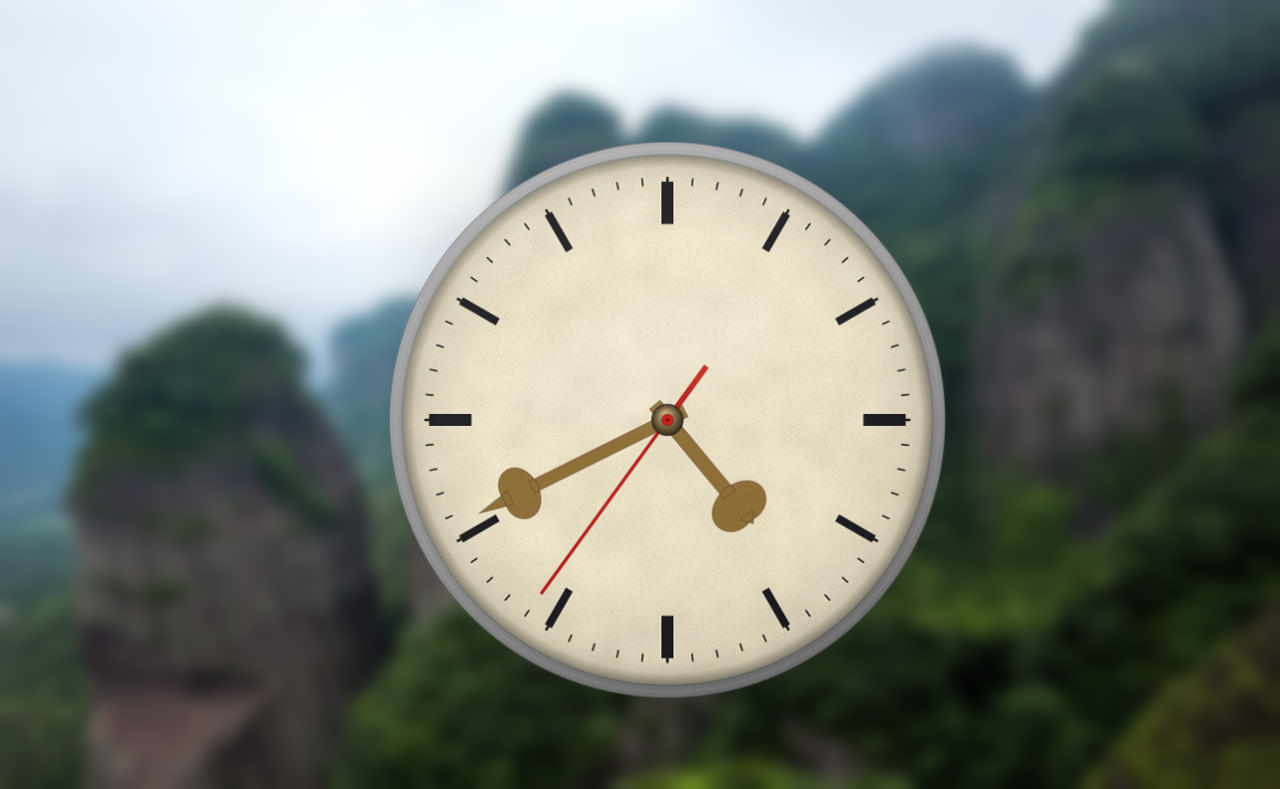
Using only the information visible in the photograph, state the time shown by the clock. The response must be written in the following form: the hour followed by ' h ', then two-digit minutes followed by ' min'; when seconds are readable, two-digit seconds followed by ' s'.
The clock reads 4 h 40 min 36 s
